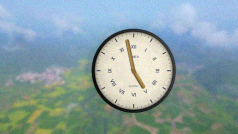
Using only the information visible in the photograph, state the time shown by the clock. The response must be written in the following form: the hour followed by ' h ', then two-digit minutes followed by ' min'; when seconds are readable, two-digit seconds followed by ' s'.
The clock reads 4 h 58 min
